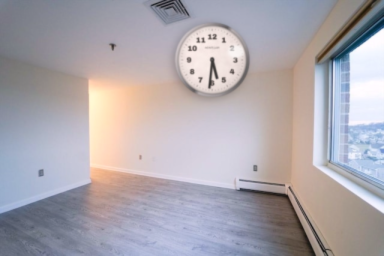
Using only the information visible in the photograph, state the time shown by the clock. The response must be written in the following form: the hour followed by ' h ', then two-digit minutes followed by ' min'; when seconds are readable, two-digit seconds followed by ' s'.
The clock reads 5 h 31 min
